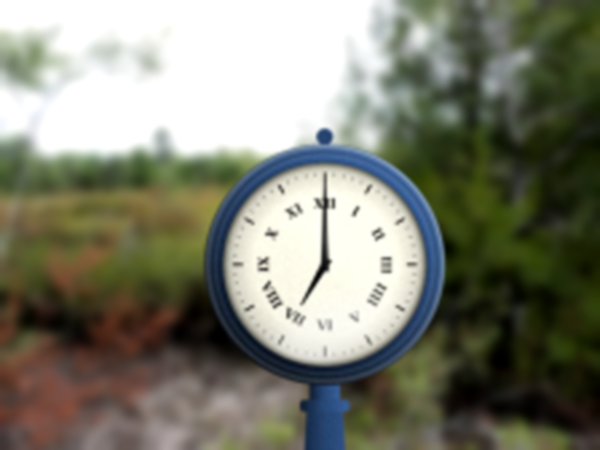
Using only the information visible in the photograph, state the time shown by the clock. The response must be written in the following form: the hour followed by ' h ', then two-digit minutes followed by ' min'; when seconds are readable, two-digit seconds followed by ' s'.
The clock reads 7 h 00 min
